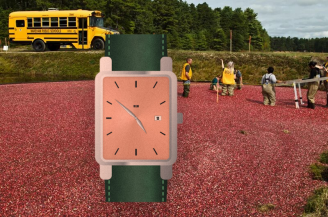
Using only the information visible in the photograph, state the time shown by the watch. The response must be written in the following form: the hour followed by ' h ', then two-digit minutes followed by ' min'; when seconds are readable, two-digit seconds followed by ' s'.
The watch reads 4 h 52 min
